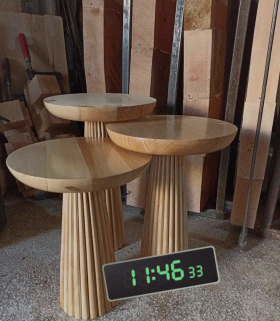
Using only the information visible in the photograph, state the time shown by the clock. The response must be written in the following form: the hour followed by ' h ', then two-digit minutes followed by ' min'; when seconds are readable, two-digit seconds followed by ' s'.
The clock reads 11 h 46 min 33 s
